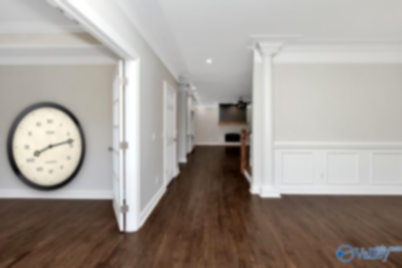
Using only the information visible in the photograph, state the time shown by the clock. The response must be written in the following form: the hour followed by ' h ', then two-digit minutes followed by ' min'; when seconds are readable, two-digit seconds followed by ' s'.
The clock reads 8 h 13 min
